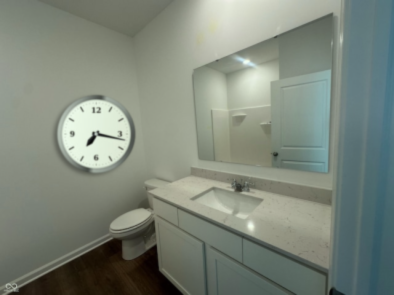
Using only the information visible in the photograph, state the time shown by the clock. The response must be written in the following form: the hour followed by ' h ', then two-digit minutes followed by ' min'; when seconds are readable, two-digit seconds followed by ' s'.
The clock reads 7 h 17 min
